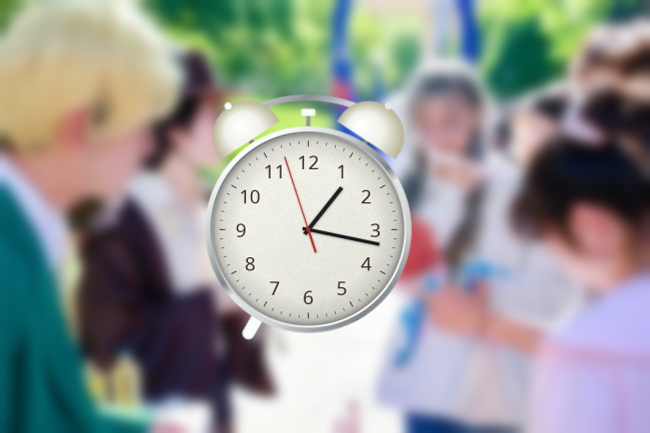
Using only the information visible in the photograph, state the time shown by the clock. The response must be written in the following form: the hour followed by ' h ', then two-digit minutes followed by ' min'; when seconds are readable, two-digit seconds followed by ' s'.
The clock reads 1 h 16 min 57 s
